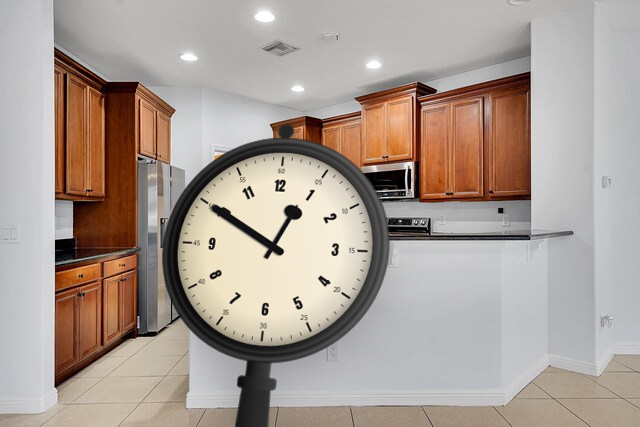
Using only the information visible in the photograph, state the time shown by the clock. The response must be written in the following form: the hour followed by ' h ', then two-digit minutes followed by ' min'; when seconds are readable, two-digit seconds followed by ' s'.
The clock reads 12 h 50 min
